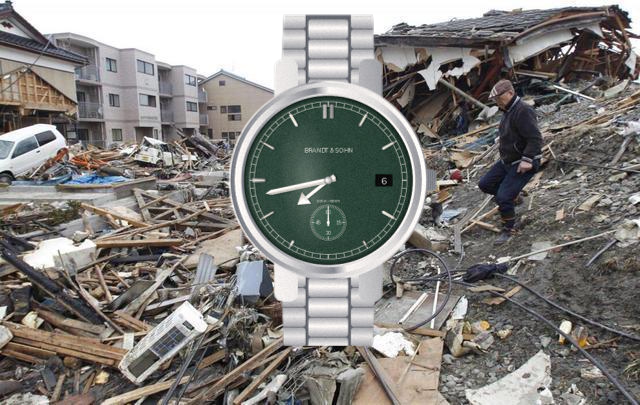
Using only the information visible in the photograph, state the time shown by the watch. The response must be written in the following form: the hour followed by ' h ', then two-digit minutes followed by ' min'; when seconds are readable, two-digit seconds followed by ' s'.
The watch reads 7 h 43 min
